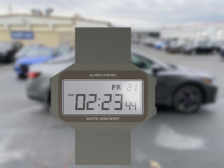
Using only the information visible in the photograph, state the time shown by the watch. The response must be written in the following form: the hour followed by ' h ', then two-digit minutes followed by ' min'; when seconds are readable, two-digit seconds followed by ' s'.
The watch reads 2 h 23 min 44 s
